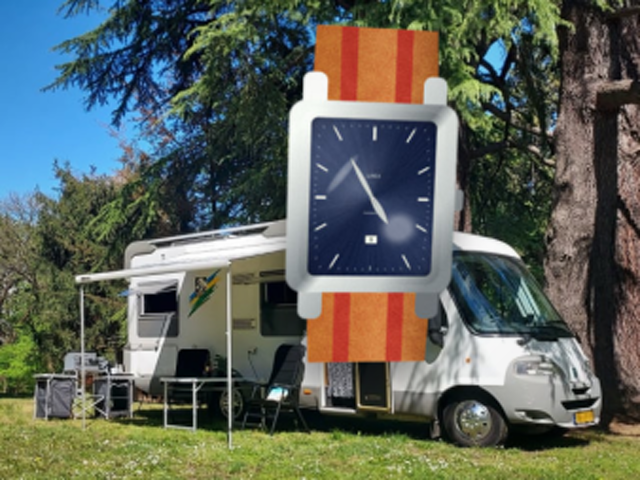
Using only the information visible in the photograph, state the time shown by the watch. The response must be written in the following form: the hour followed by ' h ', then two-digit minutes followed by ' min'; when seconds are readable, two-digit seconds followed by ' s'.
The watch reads 4 h 55 min
